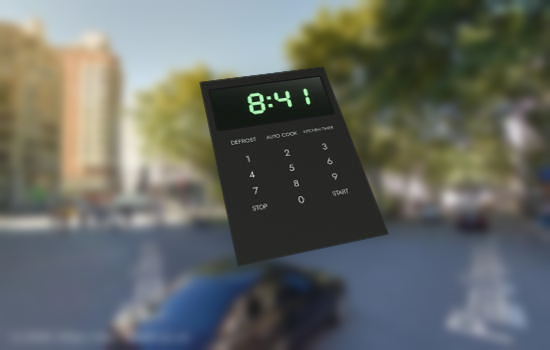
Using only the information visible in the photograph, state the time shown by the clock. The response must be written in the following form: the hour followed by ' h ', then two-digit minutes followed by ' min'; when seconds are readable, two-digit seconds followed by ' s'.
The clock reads 8 h 41 min
